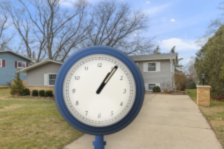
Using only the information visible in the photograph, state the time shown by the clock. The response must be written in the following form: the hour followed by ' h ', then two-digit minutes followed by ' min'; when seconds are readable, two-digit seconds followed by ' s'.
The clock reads 1 h 06 min
